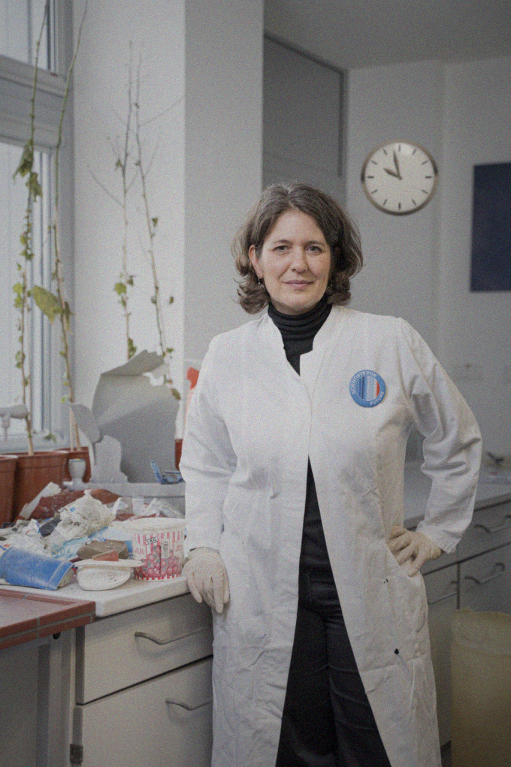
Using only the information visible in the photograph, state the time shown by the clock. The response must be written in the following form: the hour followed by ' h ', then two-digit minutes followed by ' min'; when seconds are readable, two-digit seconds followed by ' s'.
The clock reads 9 h 58 min
